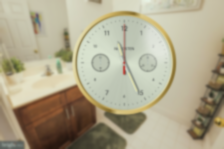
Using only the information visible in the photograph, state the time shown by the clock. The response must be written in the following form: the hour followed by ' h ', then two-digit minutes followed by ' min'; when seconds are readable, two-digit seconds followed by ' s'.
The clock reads 11 h 26 min
